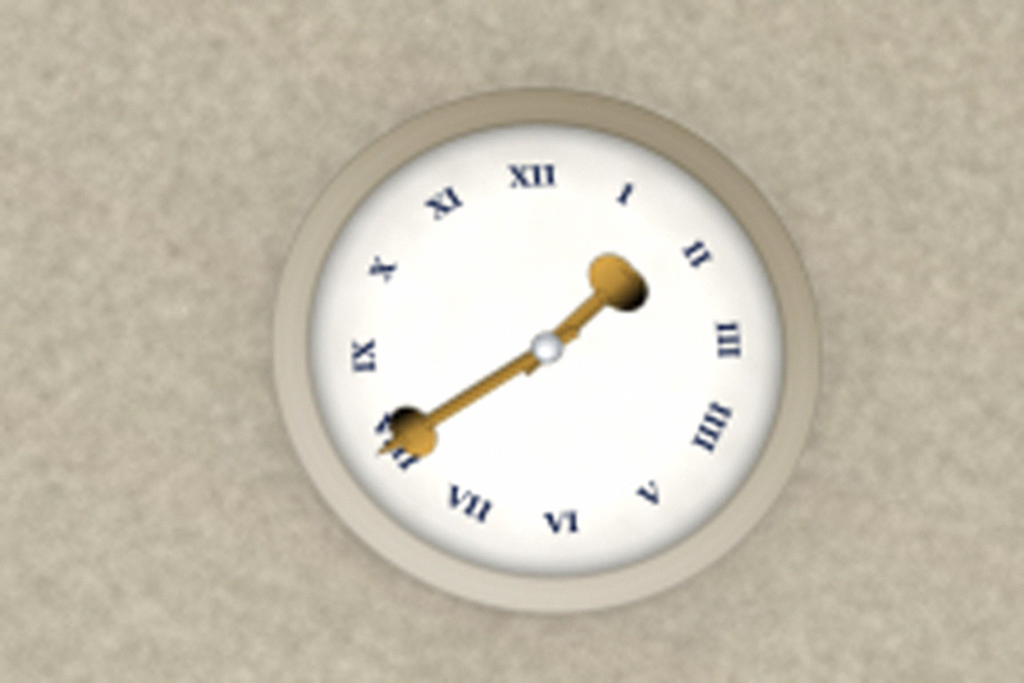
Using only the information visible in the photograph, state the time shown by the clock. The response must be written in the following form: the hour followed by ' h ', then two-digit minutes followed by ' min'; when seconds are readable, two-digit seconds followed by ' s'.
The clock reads 1 h 40 min
